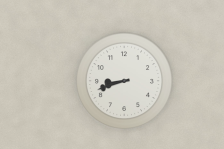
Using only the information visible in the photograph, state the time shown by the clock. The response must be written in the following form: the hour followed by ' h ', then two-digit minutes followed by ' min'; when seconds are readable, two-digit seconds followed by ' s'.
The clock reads 8 h 42 min
